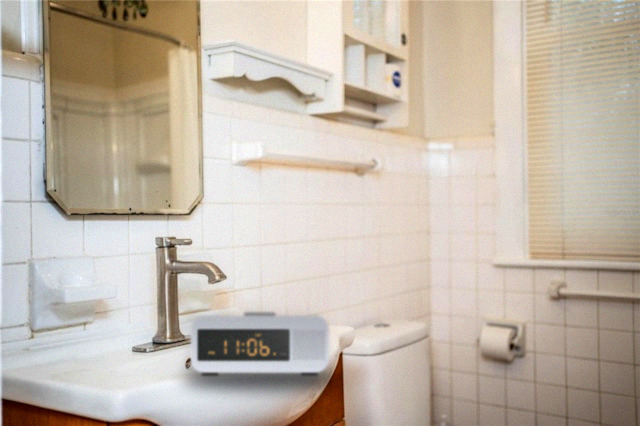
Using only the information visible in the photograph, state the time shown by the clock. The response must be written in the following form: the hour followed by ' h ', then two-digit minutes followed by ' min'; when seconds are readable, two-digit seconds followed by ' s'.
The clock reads 11 h 06 min
